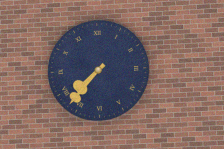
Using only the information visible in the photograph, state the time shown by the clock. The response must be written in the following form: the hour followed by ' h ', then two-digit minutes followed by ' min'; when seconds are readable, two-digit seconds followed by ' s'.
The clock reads 7 h 37 min
